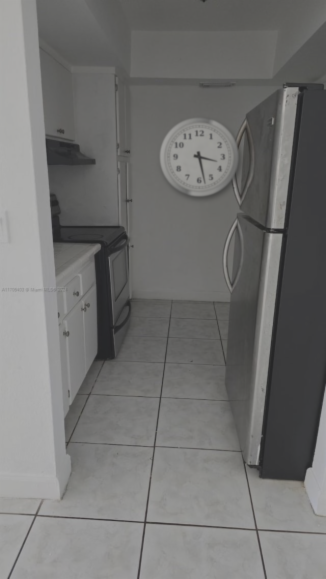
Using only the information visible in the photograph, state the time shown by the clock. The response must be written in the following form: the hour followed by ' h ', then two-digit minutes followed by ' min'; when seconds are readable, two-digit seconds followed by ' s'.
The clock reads 3 h 28 min
